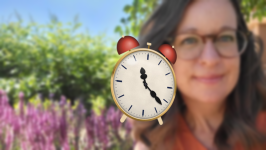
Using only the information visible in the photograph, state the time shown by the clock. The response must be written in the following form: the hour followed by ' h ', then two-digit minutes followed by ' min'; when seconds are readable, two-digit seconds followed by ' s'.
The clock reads 11 h 22 min
